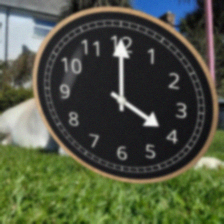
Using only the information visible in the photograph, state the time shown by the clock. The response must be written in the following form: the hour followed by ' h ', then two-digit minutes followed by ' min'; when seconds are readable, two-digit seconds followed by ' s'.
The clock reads 4 h 00 min
